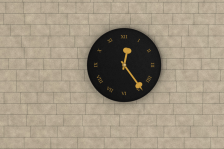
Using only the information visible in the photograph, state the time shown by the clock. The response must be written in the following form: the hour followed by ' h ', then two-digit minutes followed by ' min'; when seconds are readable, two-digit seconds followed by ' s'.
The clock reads 12 h 24 min
